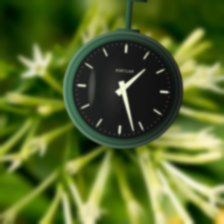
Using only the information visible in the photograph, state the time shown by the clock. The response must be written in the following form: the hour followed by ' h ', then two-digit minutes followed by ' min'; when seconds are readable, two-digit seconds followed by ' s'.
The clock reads 1 h 27 min
